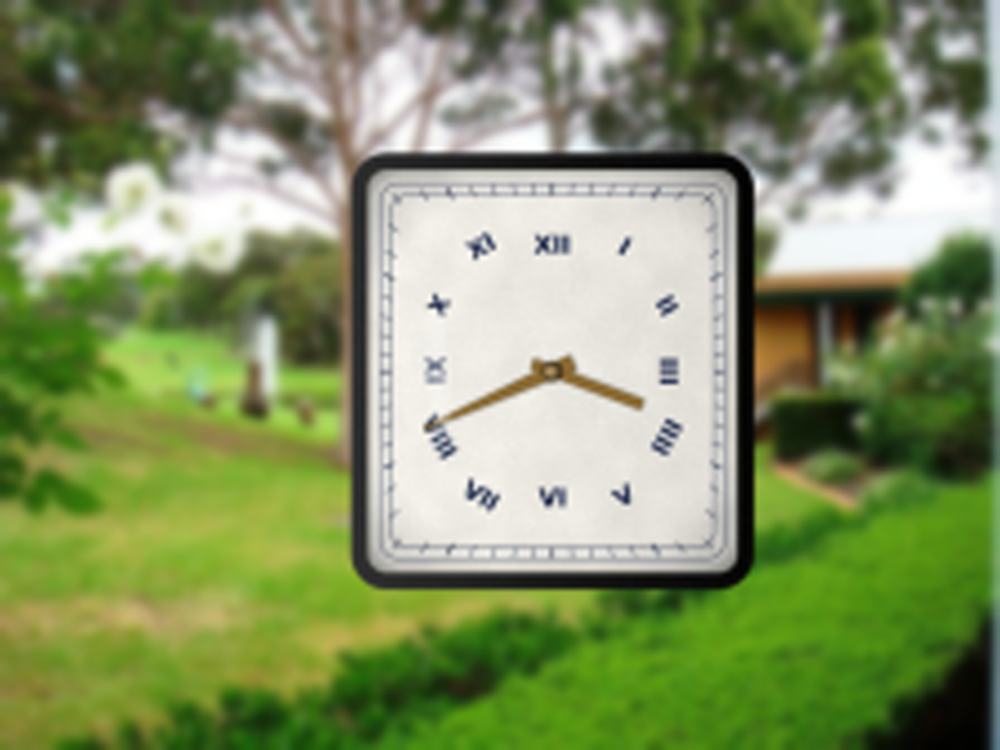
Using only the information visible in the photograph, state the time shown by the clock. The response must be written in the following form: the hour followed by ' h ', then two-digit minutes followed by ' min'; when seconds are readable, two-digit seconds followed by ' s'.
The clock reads 3 h 41 min
